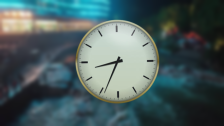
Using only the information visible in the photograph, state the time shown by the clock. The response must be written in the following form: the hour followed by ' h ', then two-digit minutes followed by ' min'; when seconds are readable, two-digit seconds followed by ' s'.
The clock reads 8 h 34 min
